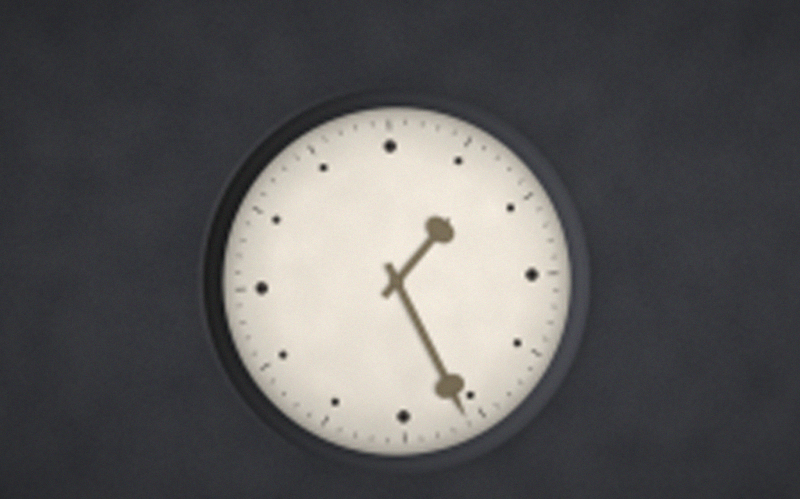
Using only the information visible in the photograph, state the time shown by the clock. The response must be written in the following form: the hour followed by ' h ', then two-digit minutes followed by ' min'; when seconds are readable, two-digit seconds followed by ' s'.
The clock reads 1 h 26 min
